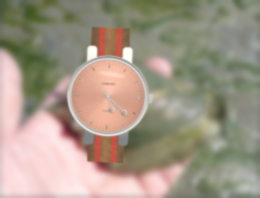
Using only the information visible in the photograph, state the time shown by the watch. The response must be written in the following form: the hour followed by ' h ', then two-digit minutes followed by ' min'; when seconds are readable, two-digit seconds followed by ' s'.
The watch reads 5 h 22 min
